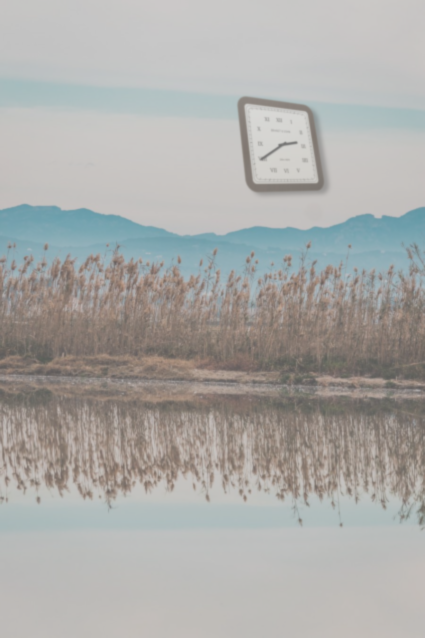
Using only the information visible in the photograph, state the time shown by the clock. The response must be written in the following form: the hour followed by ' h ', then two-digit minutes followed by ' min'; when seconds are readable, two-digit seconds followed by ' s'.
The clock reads 2 h 40 min
